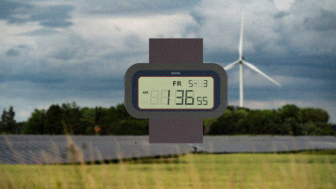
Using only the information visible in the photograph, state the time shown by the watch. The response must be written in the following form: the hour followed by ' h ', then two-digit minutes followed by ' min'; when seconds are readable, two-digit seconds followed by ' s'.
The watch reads 1 h 36 min 55 s
